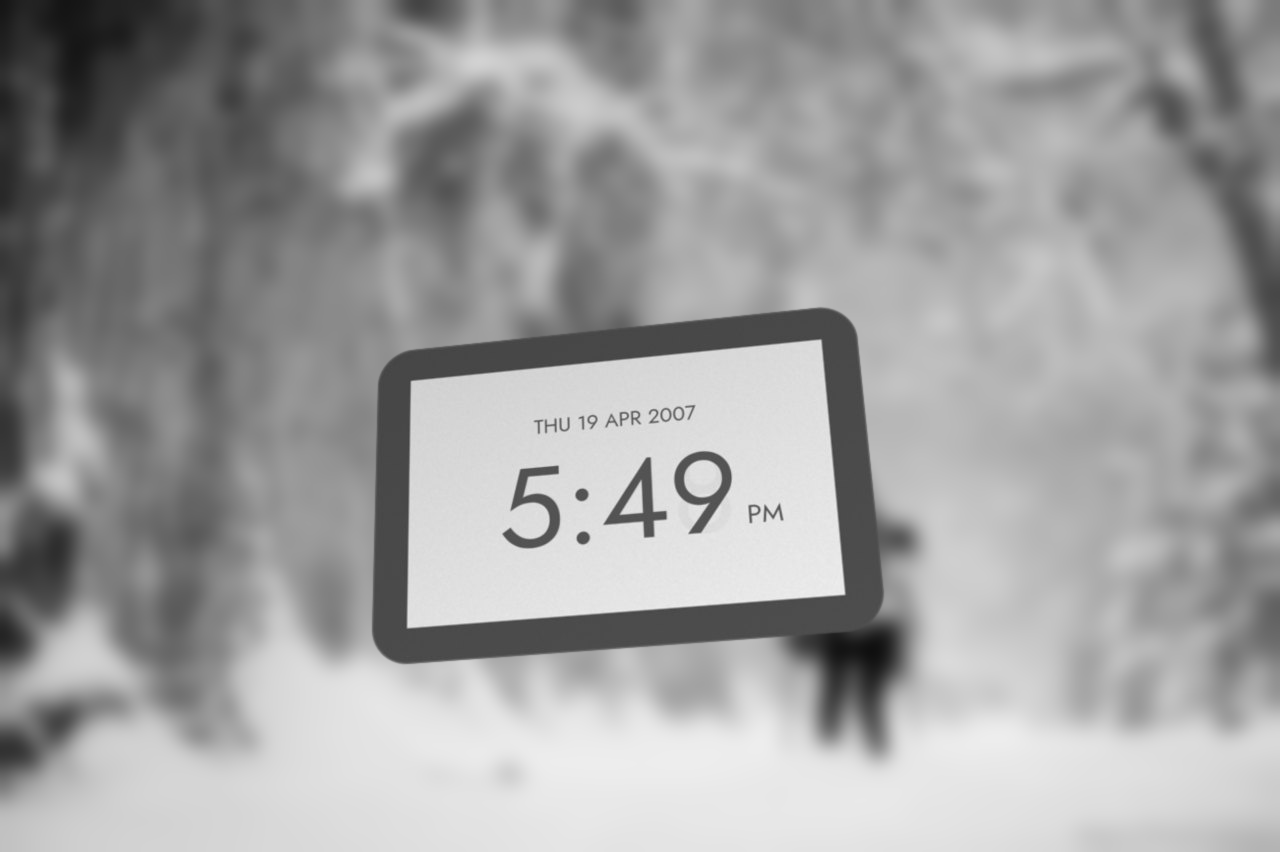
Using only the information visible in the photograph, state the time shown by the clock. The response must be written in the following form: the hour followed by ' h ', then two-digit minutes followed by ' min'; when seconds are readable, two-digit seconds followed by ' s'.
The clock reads 5 h 49 min
